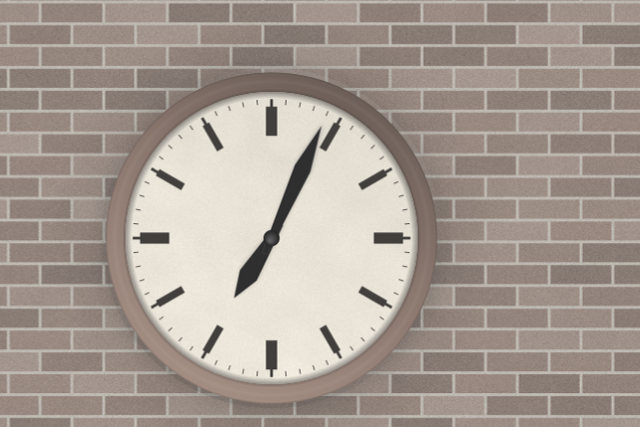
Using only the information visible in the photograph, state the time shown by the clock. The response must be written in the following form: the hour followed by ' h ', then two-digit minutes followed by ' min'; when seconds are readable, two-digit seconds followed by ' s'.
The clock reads 7 h 04 min
